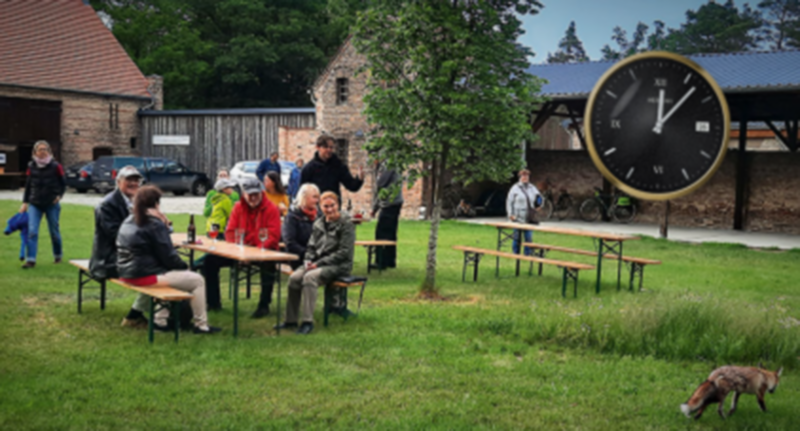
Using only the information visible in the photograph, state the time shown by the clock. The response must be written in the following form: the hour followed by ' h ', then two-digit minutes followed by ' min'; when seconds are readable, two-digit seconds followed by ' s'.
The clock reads 12 h 07 min
